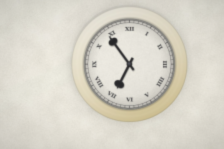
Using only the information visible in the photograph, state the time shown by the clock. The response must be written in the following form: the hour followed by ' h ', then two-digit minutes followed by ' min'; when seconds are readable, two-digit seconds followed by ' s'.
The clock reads 6 h 54 min
